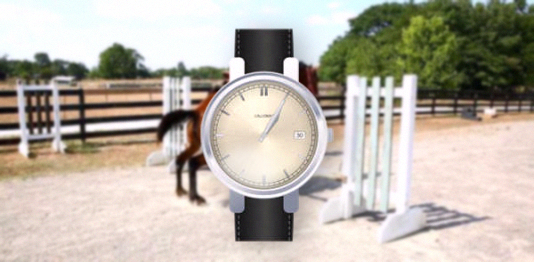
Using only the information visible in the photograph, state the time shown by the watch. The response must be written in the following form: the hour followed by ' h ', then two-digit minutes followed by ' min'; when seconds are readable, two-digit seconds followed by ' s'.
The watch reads 1 h 05 min
